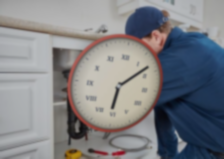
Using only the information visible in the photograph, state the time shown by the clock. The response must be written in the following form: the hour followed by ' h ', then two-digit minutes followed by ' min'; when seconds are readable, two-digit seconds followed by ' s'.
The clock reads 6 h 08 min
